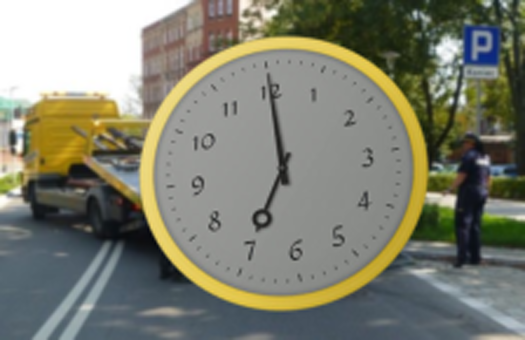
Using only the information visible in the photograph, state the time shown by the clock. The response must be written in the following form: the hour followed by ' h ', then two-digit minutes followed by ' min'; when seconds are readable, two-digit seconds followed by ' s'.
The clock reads 7 h 00 min
